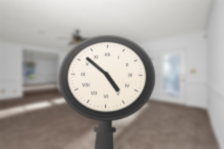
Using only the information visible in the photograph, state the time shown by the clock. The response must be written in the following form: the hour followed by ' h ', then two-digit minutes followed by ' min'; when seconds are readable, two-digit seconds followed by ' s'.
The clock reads 4 h 52 min
